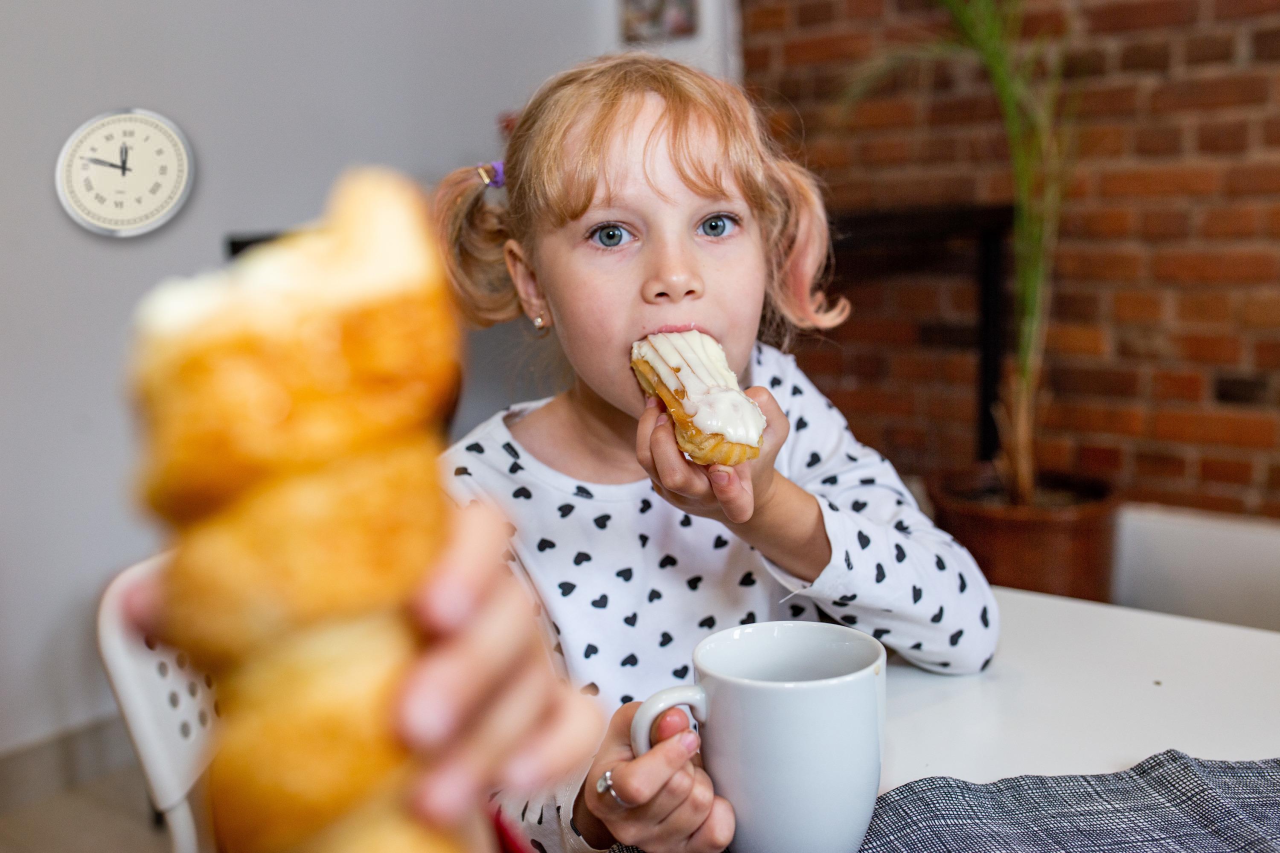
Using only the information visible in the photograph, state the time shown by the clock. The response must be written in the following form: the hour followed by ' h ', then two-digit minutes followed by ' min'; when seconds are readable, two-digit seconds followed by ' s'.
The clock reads 11 h 47 min
